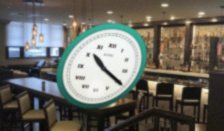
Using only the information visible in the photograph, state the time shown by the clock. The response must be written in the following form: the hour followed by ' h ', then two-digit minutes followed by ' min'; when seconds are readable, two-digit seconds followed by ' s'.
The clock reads 10 h 20 min
